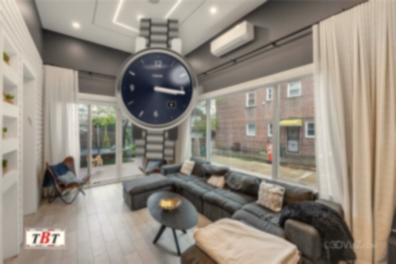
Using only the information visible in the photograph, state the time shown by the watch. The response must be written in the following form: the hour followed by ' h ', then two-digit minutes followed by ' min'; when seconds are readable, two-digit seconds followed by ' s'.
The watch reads 3 h 16 min
